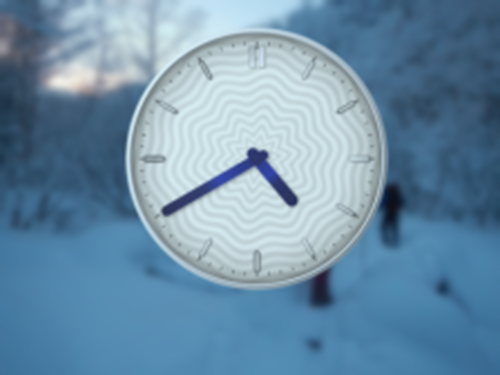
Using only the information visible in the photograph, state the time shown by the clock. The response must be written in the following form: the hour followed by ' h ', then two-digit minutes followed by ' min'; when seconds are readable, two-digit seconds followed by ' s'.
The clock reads 4 h 40 min
